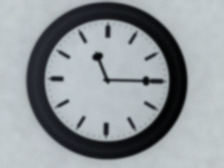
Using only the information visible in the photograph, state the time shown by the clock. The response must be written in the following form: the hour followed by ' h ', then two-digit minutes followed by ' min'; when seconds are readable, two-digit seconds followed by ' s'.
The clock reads 11 h 15 min
